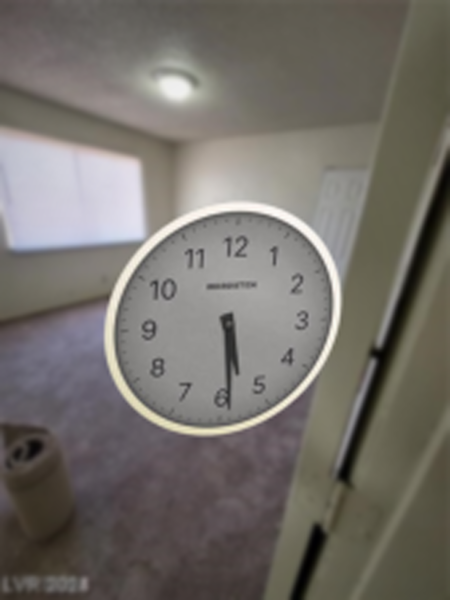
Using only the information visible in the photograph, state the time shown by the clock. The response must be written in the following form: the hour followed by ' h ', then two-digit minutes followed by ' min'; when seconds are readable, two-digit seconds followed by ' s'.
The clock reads 5 h 29 min
